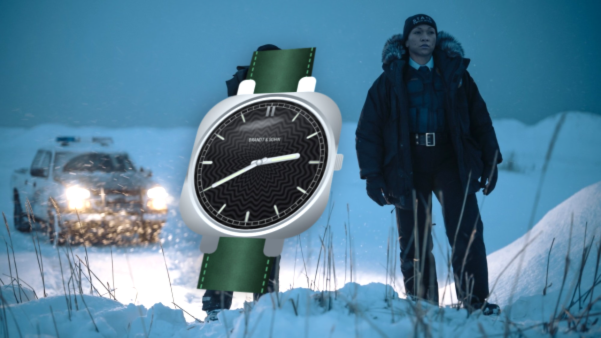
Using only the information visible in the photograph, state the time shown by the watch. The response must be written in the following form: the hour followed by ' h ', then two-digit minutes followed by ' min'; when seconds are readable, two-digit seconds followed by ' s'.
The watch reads 2 h 40 min
